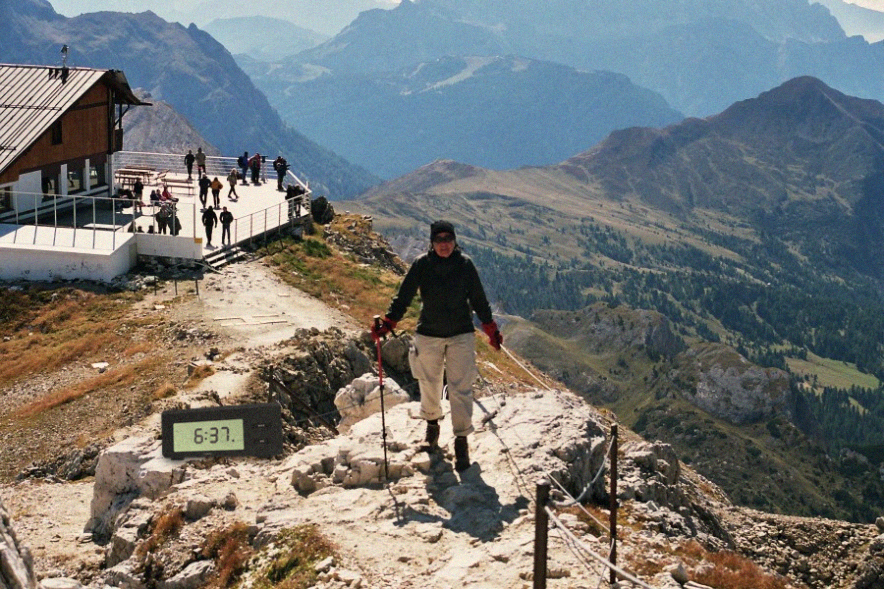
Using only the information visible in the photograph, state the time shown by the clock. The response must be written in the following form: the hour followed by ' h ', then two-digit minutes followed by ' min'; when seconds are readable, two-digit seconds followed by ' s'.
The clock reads 6 h 37 min
